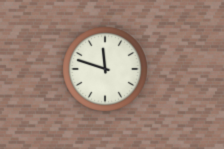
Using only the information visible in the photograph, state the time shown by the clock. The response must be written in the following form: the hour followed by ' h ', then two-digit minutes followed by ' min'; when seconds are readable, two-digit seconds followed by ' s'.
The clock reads 11 h 48 min
